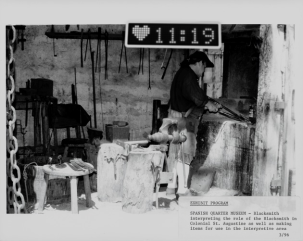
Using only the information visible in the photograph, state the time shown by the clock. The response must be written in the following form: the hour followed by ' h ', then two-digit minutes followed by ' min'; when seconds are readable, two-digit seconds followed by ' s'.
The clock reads 11 h 19 min
